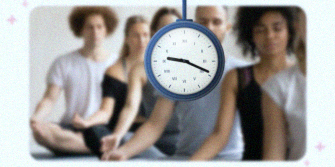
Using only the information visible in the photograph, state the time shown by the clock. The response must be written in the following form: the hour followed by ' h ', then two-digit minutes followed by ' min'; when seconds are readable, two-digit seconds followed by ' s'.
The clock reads 9 h 19 min
